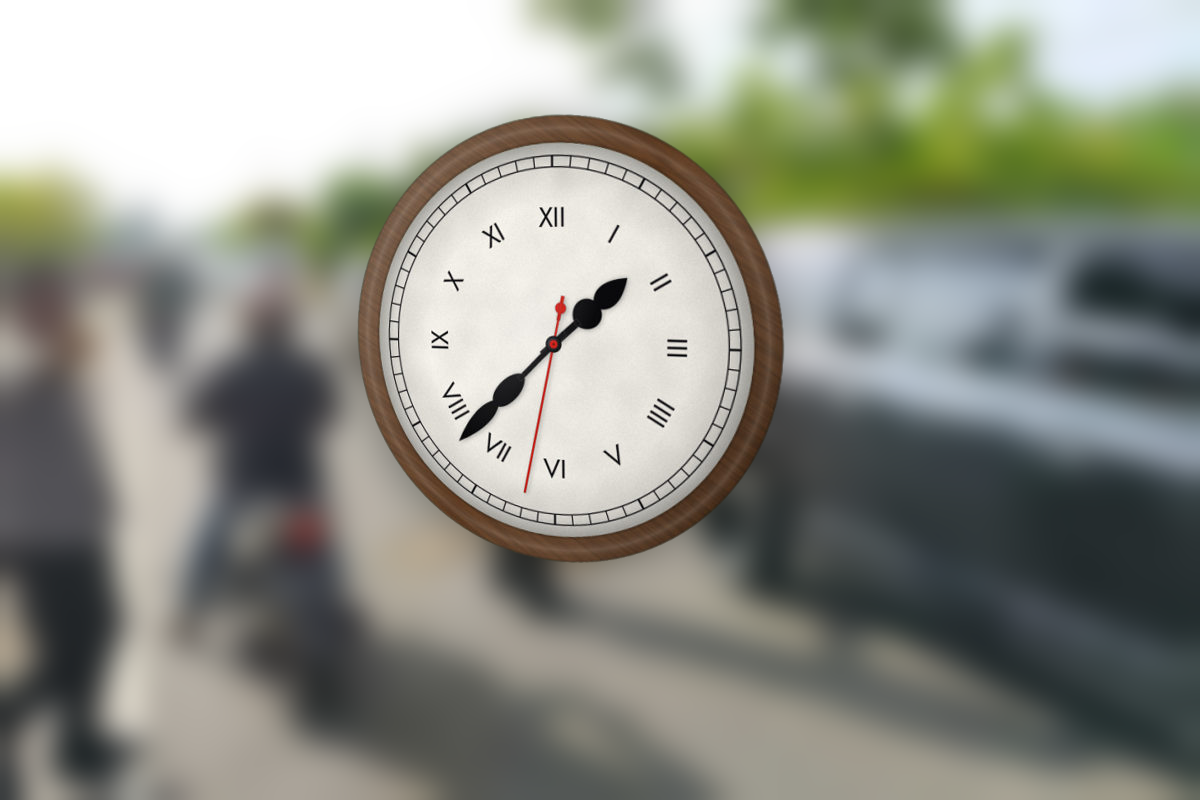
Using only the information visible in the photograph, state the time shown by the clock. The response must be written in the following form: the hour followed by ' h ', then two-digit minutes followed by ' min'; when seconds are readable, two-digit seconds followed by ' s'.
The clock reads 1 h 37 min 32 s
